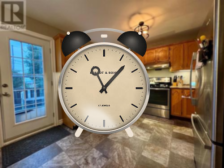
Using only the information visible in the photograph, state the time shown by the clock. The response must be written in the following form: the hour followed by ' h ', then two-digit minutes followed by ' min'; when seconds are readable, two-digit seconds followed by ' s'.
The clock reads 11 h 07 min
